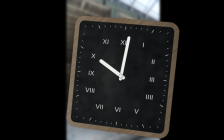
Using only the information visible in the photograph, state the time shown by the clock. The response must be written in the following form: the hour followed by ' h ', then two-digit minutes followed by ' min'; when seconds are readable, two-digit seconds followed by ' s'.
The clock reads 10 h 01 min
